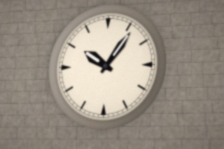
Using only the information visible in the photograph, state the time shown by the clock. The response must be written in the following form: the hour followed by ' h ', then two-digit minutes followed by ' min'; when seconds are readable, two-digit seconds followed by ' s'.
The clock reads 10 h 06 min
